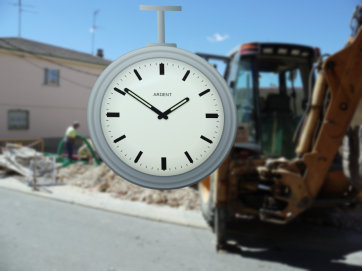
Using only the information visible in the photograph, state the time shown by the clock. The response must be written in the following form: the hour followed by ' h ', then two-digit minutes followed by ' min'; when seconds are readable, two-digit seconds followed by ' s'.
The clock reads 1 h 51 min
